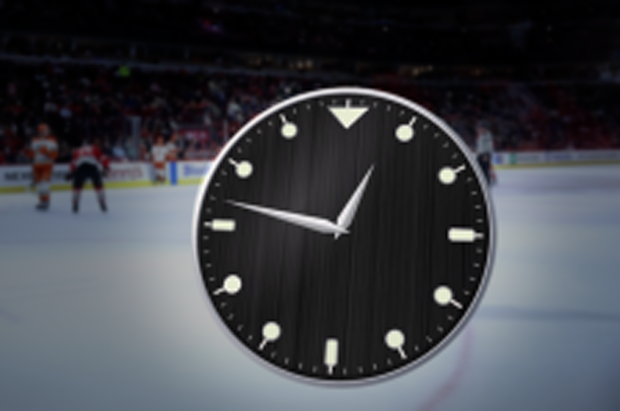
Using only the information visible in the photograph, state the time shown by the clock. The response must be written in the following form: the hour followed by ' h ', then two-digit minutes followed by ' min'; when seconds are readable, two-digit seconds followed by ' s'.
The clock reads 12 h 47 min
